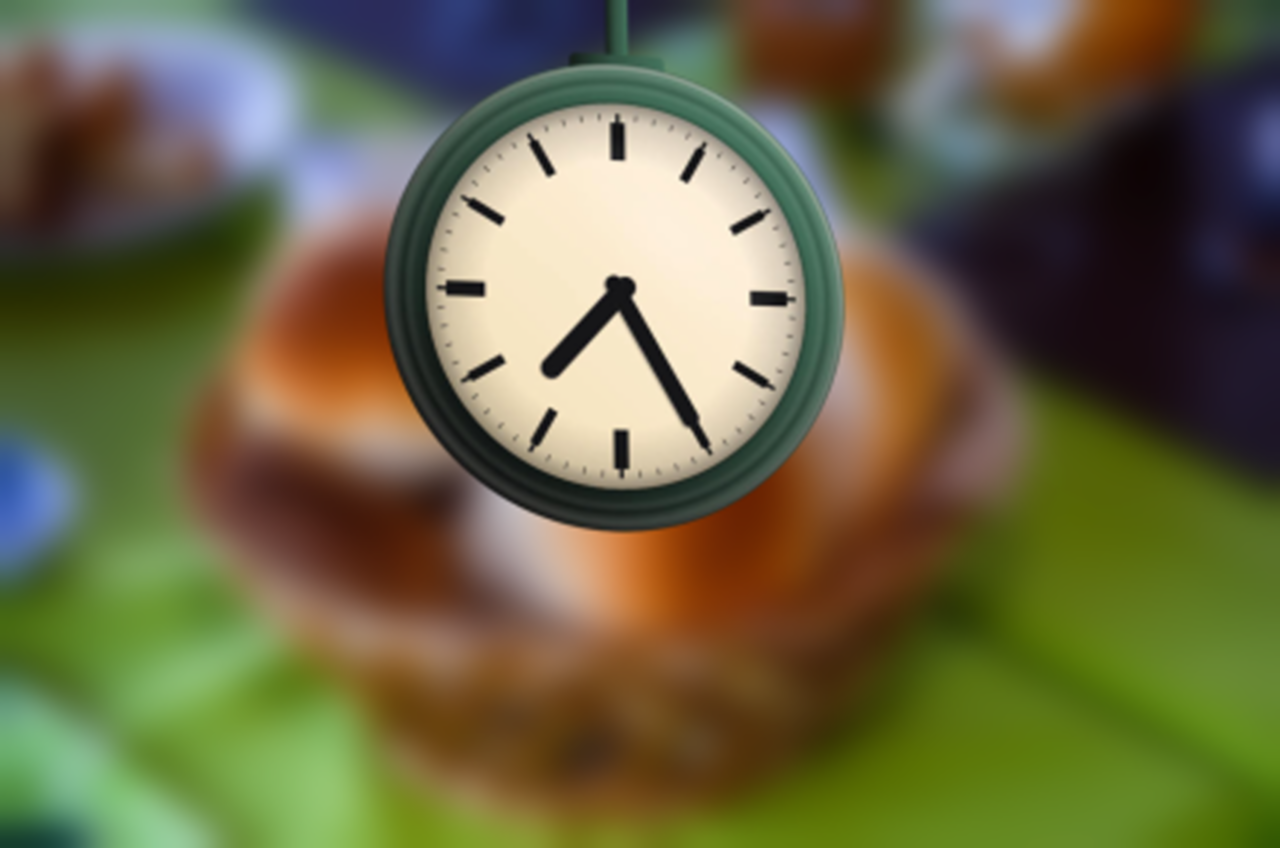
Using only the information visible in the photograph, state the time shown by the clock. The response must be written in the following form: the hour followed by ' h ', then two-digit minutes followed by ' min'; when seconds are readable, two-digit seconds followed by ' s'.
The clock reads 7 h 25 min
